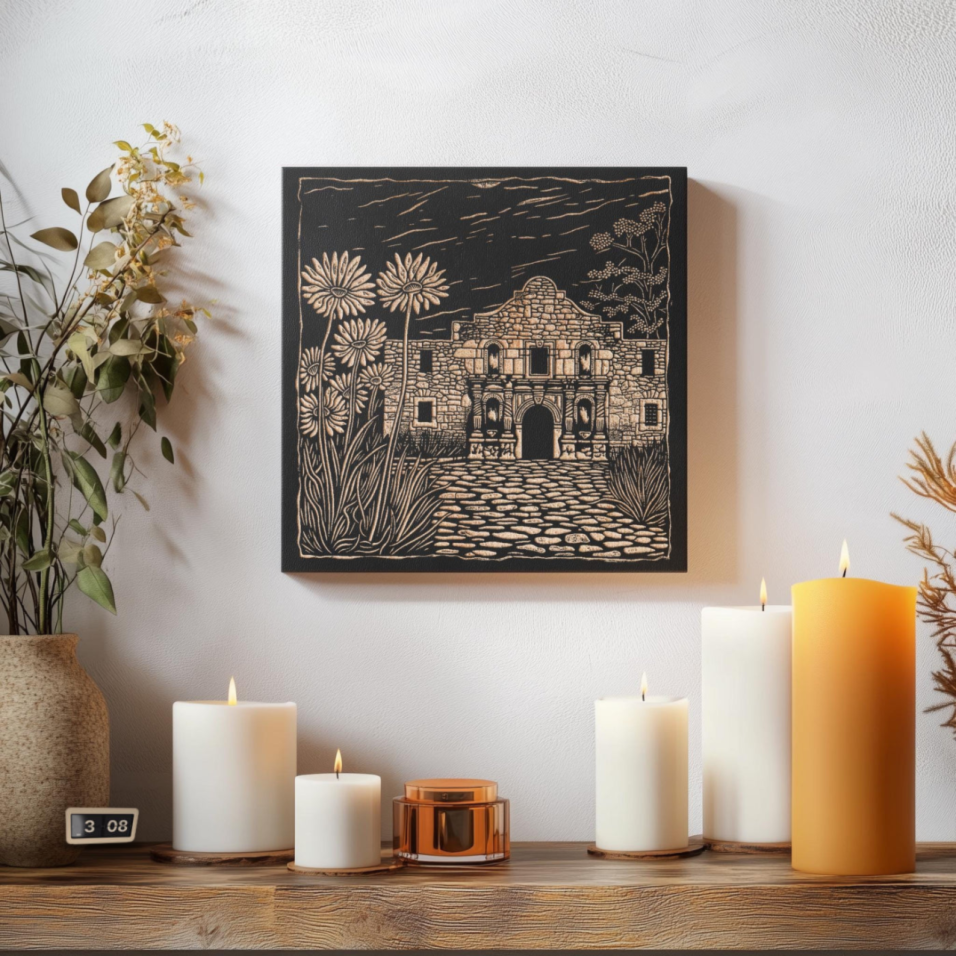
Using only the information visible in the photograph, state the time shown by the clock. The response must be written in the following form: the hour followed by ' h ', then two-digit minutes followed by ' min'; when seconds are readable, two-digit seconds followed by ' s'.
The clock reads 3 h 08 min
